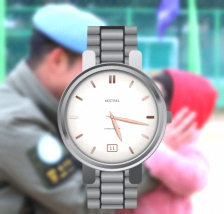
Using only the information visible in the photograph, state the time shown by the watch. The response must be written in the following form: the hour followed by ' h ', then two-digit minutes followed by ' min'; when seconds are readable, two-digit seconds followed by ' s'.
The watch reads 5 h 17 min
